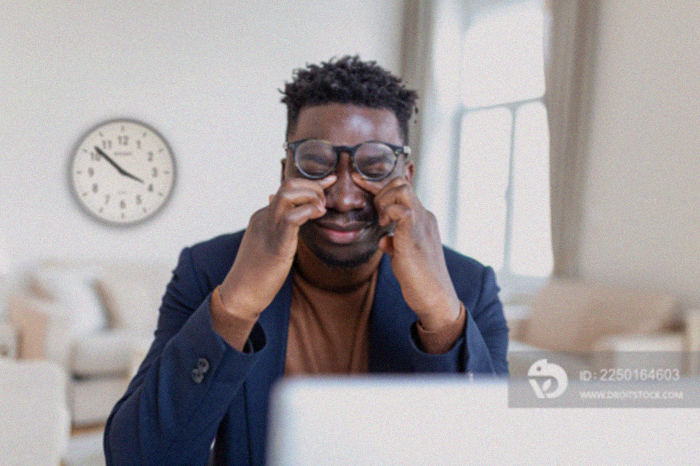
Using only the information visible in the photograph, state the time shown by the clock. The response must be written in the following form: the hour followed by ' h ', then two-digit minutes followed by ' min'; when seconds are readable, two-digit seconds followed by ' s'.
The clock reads 3 h 52 min
